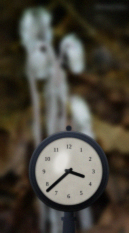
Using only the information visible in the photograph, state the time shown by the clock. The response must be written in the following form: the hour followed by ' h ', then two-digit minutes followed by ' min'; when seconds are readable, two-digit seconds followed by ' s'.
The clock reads 3 h 38 min
